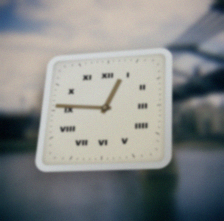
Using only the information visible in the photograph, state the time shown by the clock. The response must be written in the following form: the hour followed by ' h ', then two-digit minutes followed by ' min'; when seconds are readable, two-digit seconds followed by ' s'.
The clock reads 12 h 46 min
